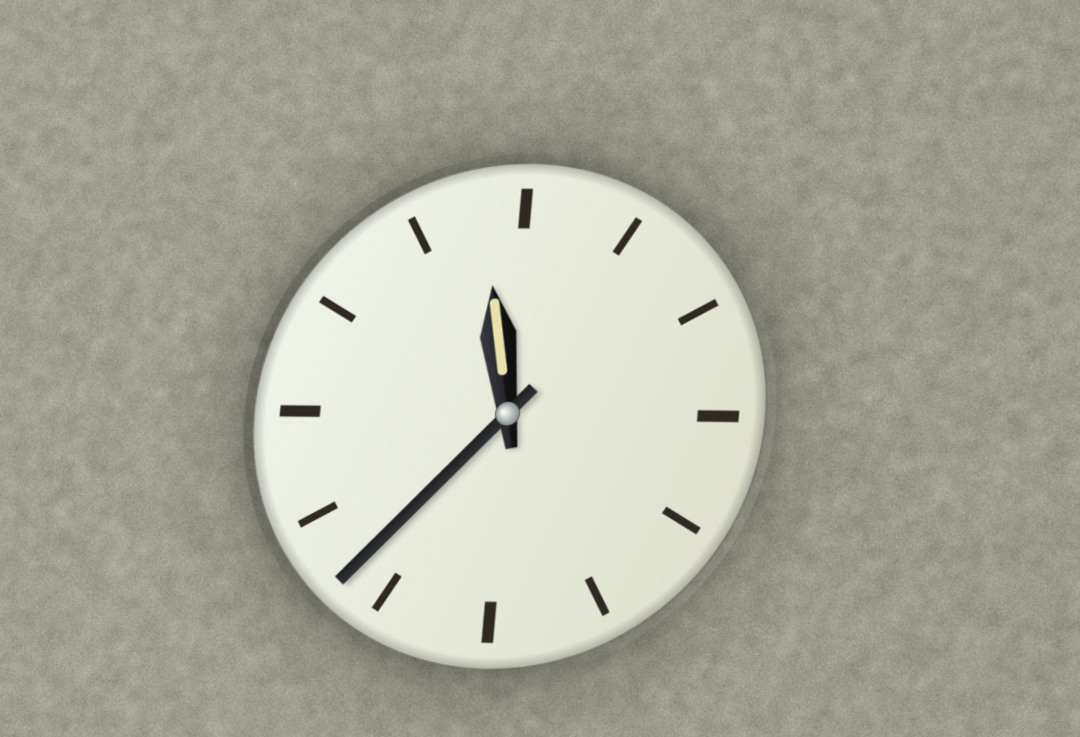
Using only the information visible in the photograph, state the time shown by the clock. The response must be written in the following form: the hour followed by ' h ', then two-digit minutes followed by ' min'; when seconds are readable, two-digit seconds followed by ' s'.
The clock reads 11 h 37 min
